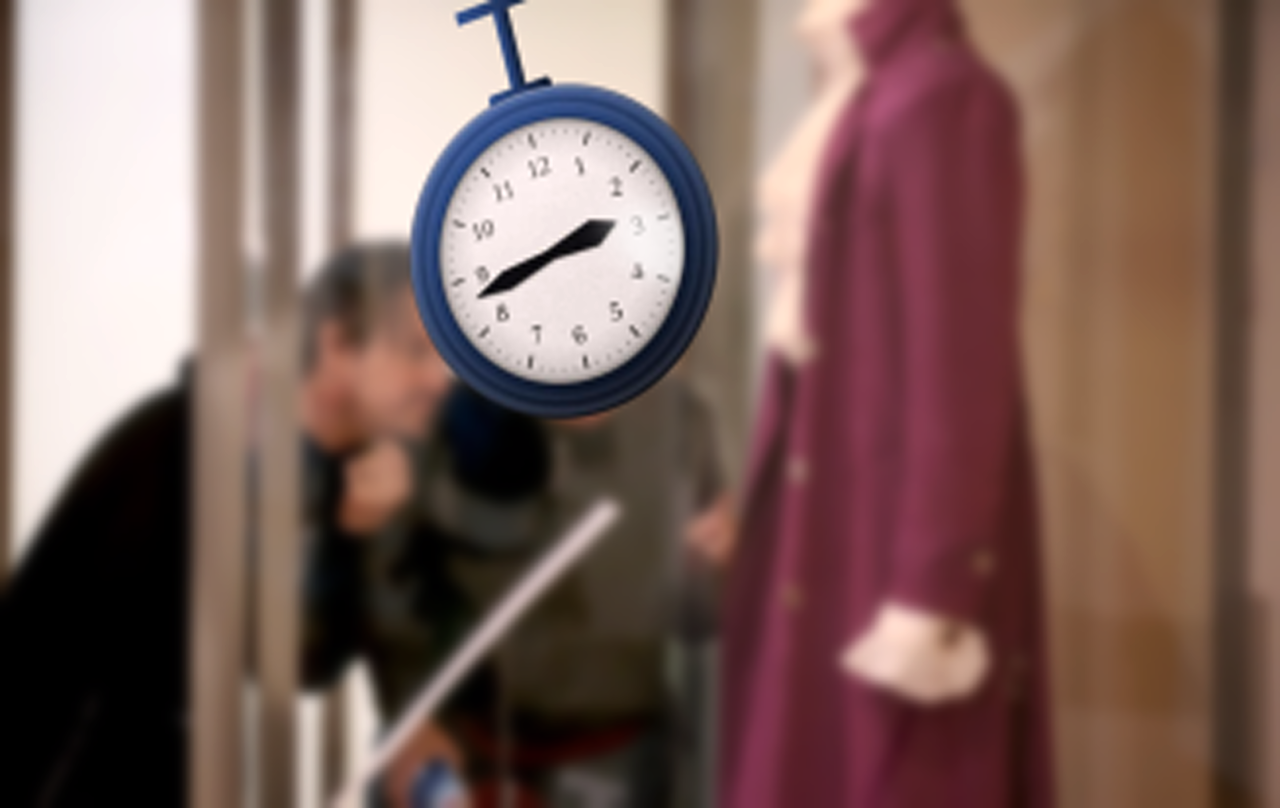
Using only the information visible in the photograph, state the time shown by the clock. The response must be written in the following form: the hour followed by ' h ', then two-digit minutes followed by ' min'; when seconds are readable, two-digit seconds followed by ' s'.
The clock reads 2 h 43 min
